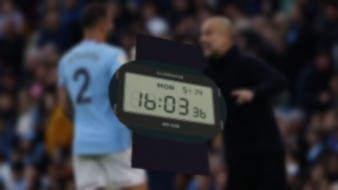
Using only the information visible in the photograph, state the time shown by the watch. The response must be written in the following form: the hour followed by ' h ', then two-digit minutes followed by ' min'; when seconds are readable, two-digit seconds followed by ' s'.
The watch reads 16 h 03 min 36 s
